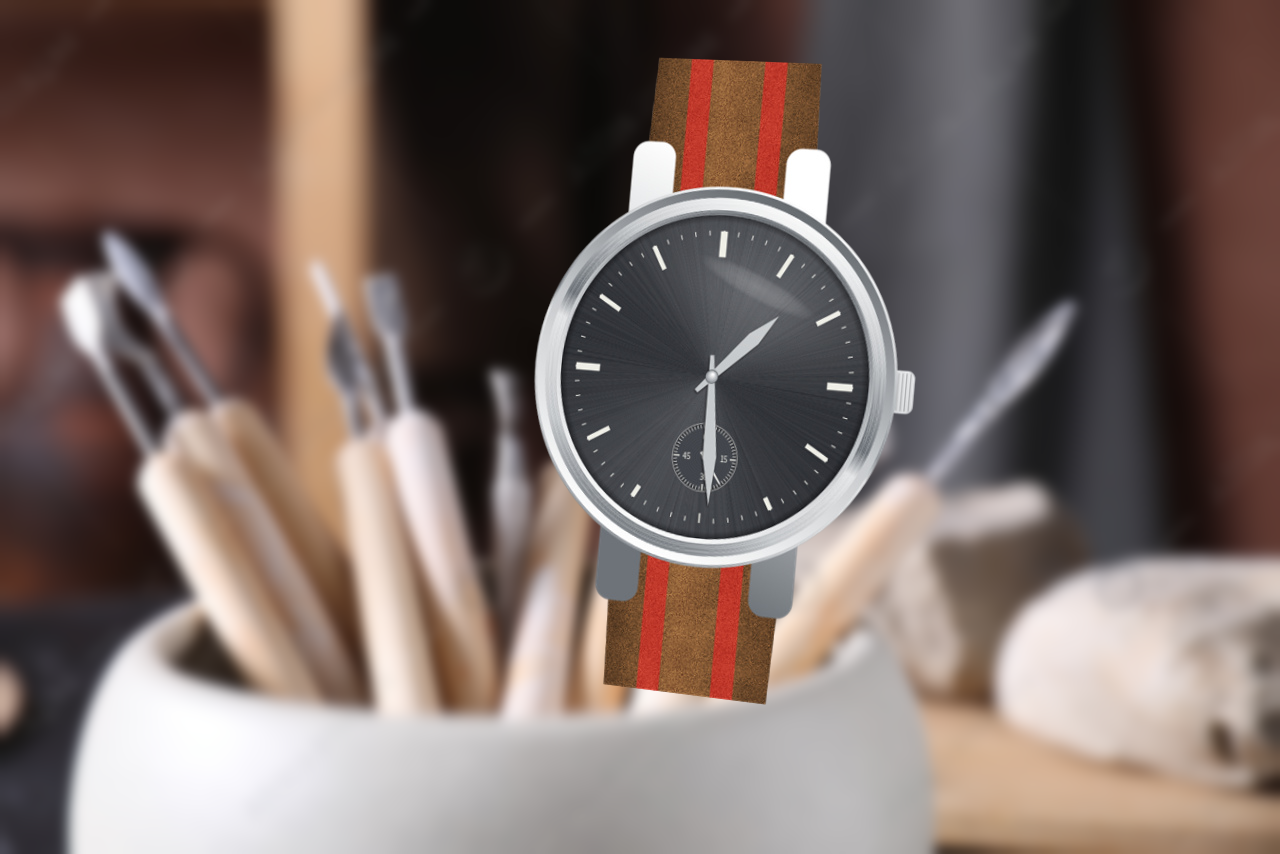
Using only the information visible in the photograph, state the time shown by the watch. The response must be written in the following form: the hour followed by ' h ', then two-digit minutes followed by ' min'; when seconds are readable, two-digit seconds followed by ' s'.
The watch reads 1 h 29 min 24 s
